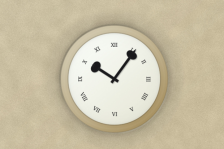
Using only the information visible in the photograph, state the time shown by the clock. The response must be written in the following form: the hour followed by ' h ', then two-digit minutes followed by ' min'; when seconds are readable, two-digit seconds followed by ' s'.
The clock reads 10 h 06 min
